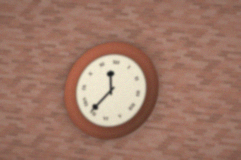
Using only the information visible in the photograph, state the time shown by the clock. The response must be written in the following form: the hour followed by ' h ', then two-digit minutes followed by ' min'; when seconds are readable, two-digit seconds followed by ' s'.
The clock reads 11 h 36 min
